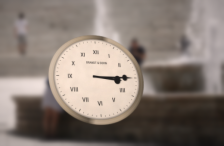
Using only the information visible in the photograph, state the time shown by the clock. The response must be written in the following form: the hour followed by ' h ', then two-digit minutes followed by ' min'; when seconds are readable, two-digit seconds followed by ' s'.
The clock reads 3 h 15 min
